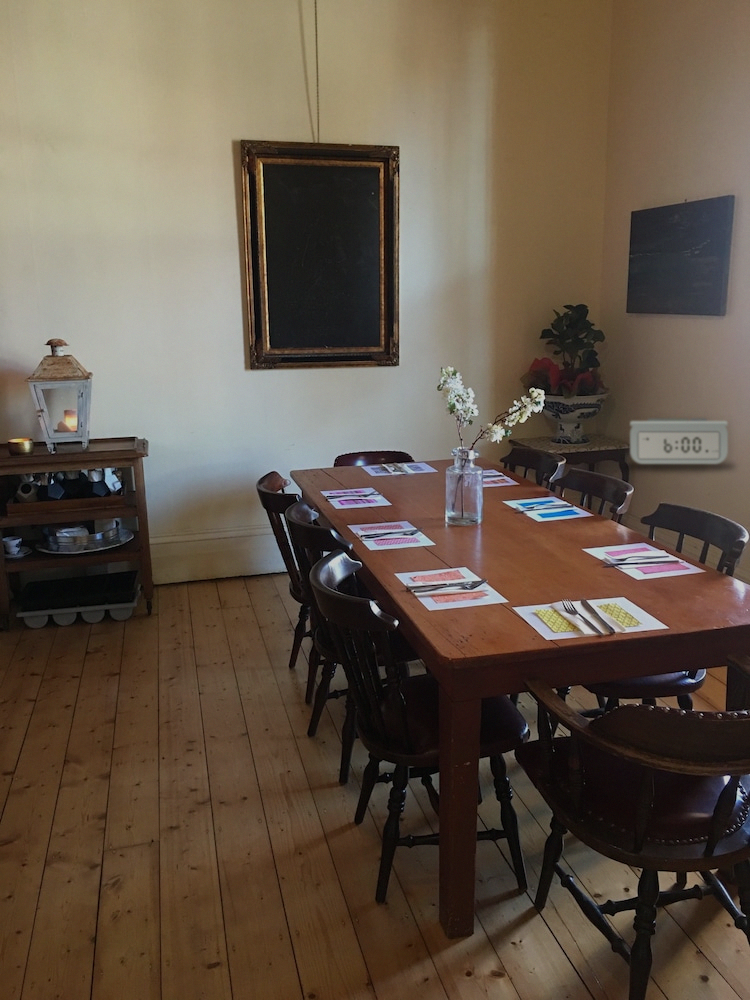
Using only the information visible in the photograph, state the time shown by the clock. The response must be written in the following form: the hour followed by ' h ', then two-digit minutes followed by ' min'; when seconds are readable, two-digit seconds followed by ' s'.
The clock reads 6 h 00 min
